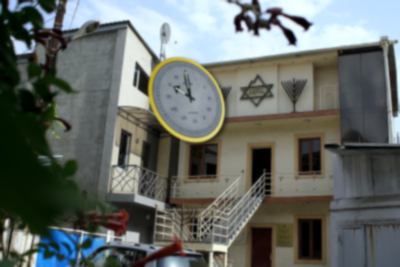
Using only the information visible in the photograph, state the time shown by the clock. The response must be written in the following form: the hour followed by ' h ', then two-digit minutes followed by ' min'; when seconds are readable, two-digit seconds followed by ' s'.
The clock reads 10 h 00 min
